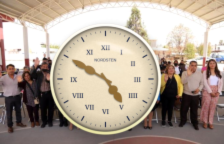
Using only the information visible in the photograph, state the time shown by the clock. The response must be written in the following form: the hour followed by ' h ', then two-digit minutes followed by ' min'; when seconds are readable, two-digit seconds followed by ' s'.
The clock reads 4 h 50 min
